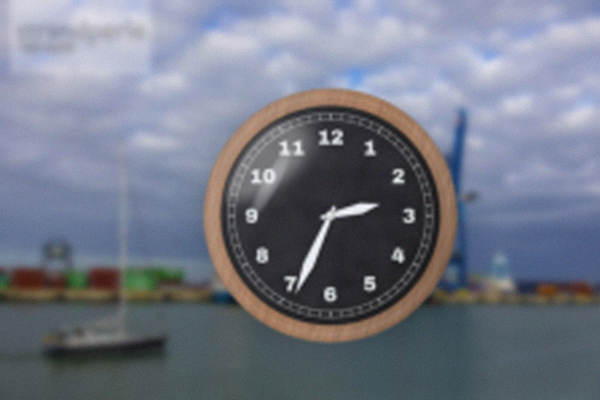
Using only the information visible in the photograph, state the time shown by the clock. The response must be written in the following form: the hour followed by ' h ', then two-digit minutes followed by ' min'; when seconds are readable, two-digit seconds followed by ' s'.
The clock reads 2 h 34 min
